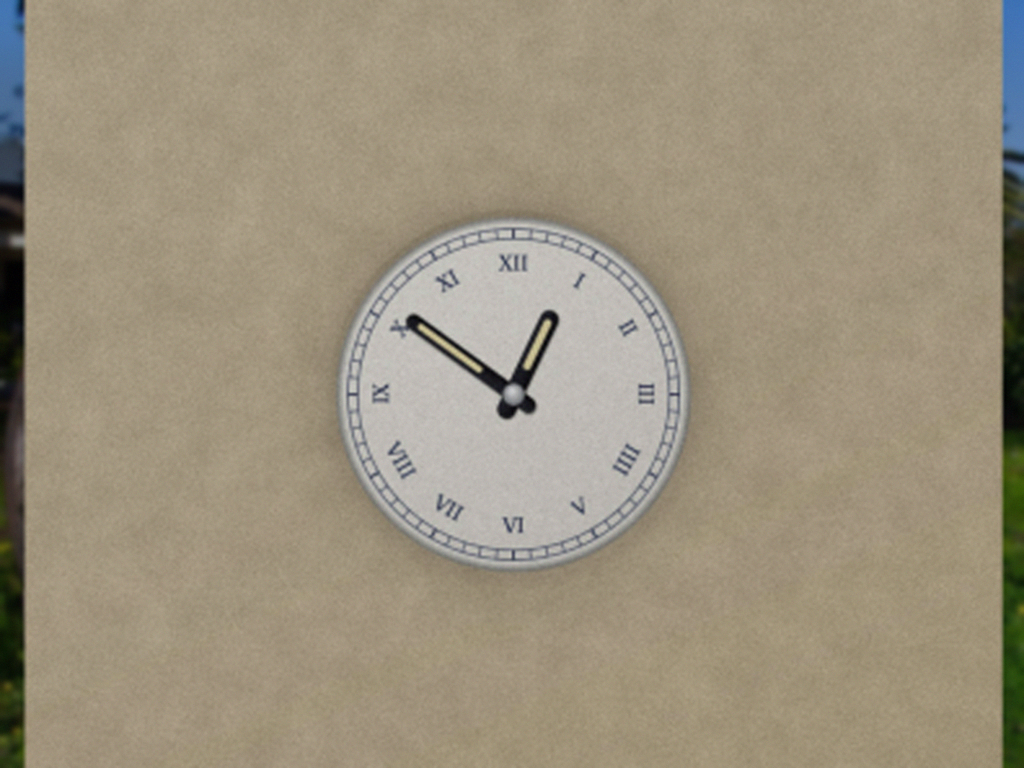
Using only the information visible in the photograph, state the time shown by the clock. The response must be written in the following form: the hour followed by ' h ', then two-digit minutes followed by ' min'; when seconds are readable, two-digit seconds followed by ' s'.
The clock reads 12 h 51 min
